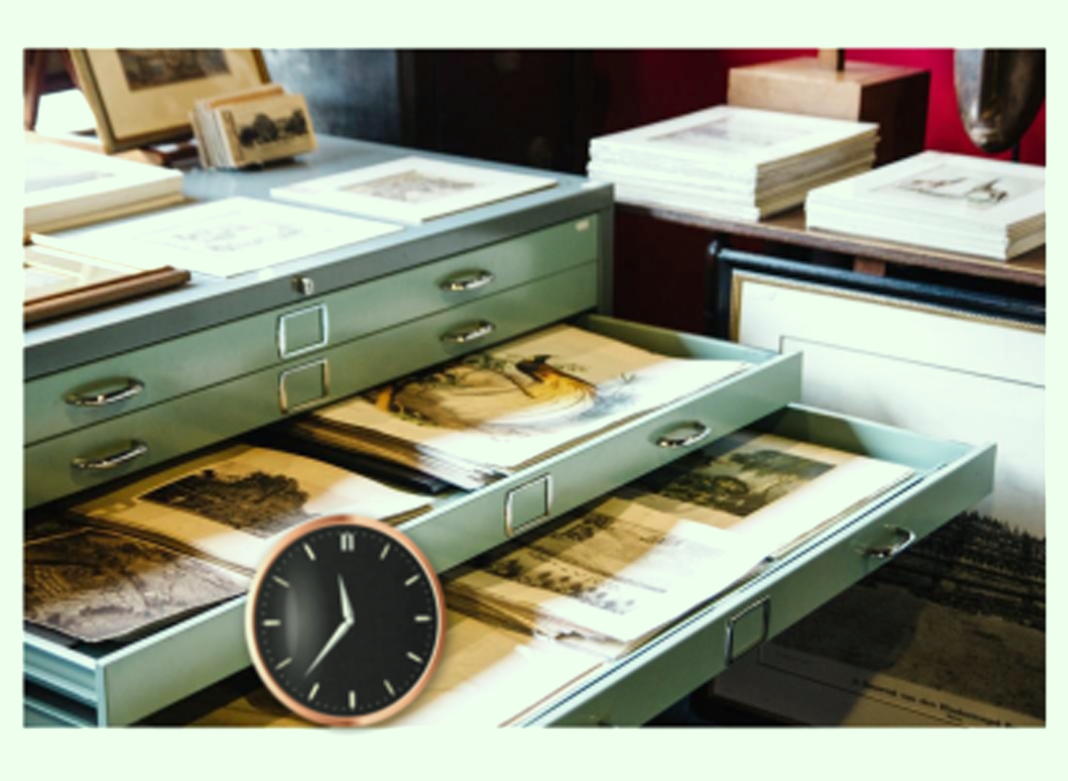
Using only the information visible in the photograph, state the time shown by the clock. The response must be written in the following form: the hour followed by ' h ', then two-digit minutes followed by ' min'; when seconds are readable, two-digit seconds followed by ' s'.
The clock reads 11 h 37 min
